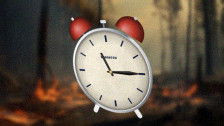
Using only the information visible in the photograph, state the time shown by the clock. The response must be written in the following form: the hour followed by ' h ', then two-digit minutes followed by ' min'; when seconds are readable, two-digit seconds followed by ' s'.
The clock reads 11 h 15 min
